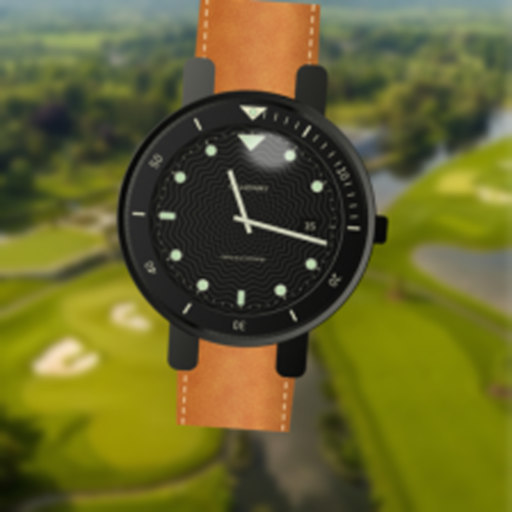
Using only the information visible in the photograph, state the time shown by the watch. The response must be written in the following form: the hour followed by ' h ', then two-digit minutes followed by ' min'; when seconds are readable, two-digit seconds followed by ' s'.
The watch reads 11 h 17 min
